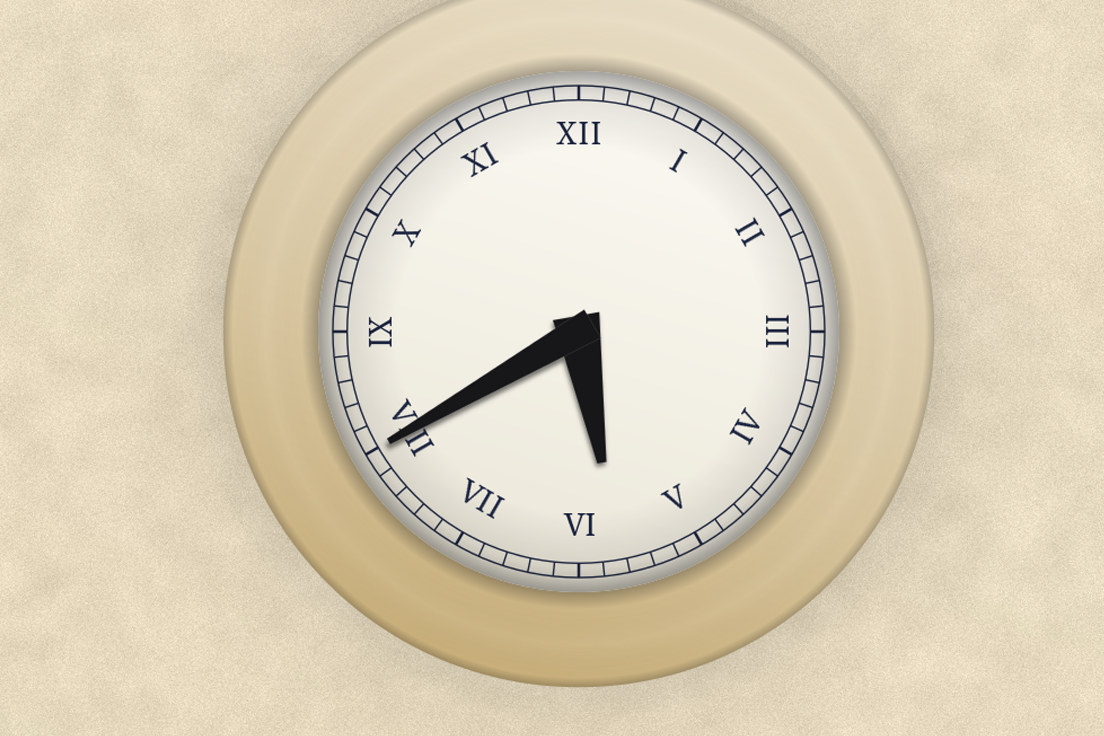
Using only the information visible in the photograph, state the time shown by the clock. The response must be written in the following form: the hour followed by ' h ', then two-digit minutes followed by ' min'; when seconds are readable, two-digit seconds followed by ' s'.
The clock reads 5 h 40 min
